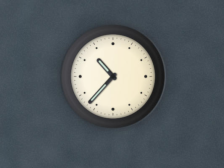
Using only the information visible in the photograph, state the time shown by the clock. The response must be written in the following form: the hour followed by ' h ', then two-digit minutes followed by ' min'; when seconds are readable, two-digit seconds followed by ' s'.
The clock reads 10 h 37 min
